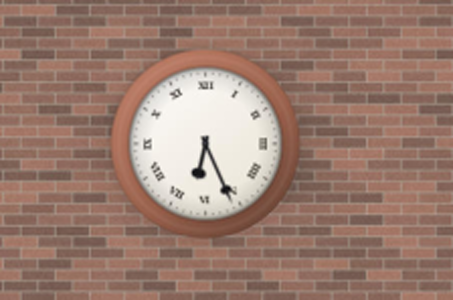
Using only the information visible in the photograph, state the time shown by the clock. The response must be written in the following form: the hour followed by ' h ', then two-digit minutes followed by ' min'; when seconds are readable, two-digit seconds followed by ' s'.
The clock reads 6 h 26 min
